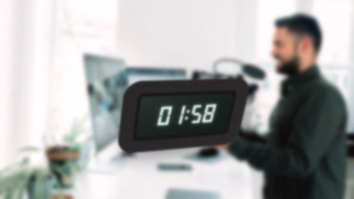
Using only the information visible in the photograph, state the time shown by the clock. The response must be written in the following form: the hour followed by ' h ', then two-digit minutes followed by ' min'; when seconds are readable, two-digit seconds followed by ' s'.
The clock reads 1 h 58 min
